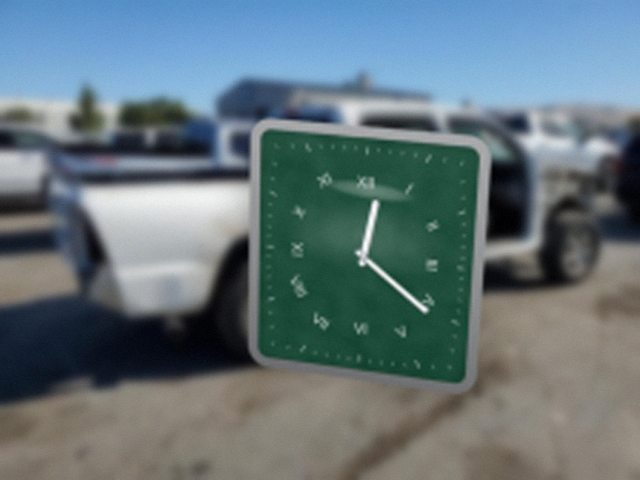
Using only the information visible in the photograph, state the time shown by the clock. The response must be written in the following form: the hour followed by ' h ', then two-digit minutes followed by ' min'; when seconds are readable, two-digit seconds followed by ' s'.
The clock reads 12 h 21 min
